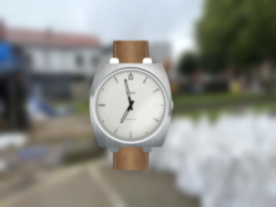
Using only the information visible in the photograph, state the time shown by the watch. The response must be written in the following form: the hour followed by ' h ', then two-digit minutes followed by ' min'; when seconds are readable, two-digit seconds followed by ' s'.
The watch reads 6 h 58 min
